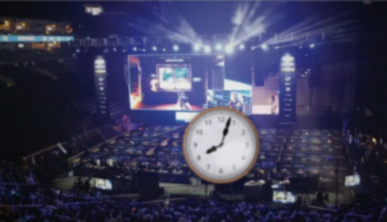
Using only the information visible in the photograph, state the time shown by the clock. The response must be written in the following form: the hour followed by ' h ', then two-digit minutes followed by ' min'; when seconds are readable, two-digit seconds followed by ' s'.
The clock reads 8 h 03 min
